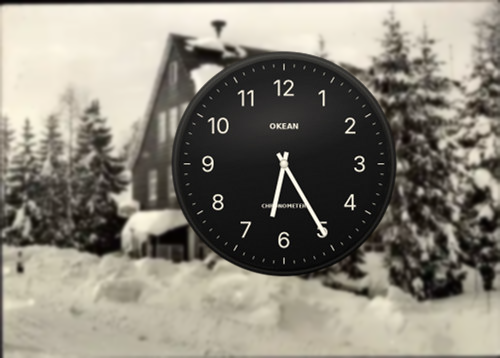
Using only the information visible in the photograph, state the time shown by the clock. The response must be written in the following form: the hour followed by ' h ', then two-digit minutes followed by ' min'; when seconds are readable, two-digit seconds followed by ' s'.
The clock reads 6 h 25 min
